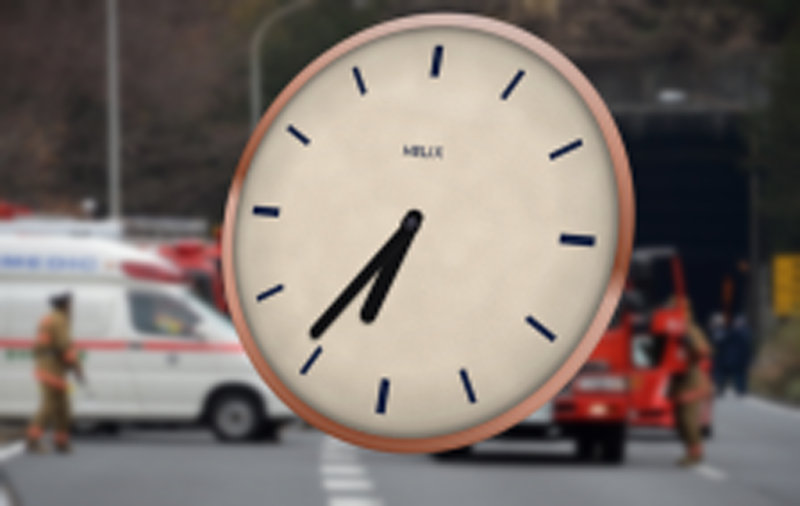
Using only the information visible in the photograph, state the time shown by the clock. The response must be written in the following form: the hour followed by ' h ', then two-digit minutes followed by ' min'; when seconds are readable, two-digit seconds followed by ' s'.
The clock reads 6 h 36 min
